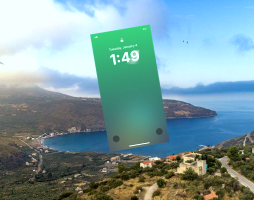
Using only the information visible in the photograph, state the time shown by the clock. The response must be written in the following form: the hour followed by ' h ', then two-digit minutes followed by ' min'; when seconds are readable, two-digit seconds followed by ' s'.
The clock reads 1 h 49 min
